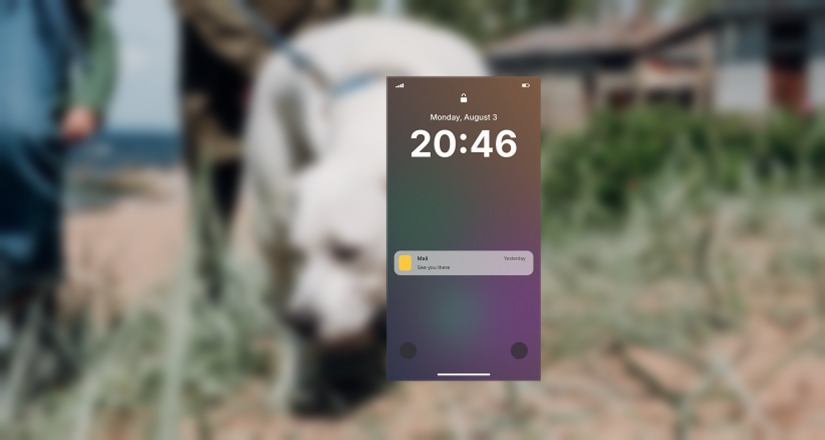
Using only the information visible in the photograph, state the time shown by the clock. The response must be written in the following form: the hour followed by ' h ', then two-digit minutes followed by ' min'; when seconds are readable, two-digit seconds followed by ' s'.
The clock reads 20 h 46 min
